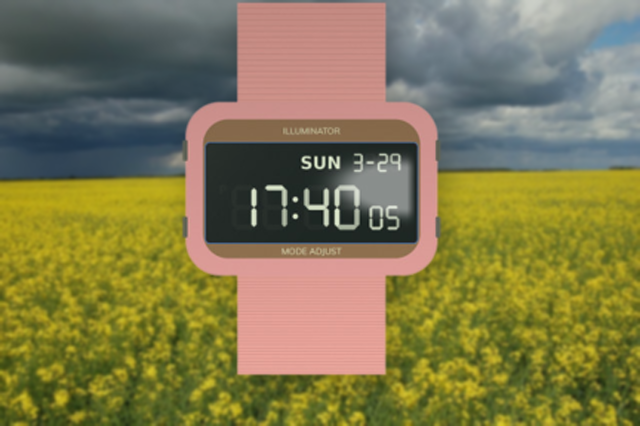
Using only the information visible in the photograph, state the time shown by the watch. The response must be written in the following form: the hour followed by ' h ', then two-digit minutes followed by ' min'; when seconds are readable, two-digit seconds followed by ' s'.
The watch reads 17 h 40 min 05 s
